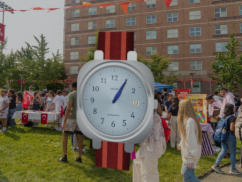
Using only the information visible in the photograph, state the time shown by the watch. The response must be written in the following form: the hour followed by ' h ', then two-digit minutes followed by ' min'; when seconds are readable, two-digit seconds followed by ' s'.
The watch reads 1 h 05 min
